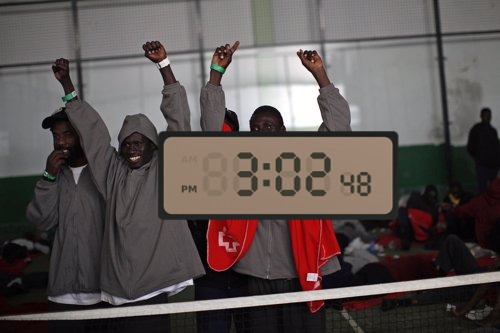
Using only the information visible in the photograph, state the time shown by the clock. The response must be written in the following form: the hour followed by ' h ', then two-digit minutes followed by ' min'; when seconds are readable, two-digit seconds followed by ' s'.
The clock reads 3 h 02 min 48 s
